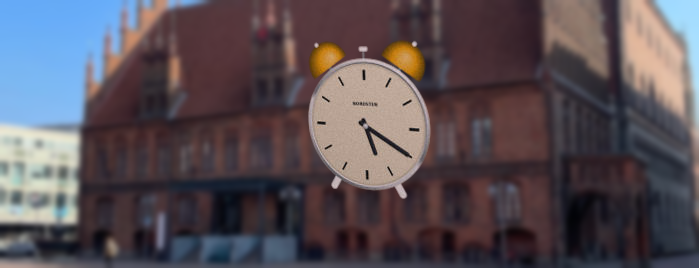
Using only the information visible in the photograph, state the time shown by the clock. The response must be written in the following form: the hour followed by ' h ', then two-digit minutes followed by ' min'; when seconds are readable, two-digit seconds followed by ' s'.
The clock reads 5 h 20 min
